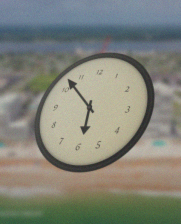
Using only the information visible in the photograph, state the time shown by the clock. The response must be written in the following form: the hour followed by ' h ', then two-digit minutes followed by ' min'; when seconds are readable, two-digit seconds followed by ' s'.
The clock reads 5 h 52 min
